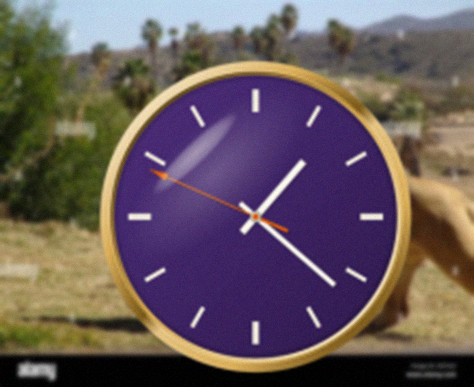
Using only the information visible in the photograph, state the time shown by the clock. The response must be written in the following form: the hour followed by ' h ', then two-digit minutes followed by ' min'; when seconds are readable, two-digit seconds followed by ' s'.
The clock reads 1 h 21 min 49 s
